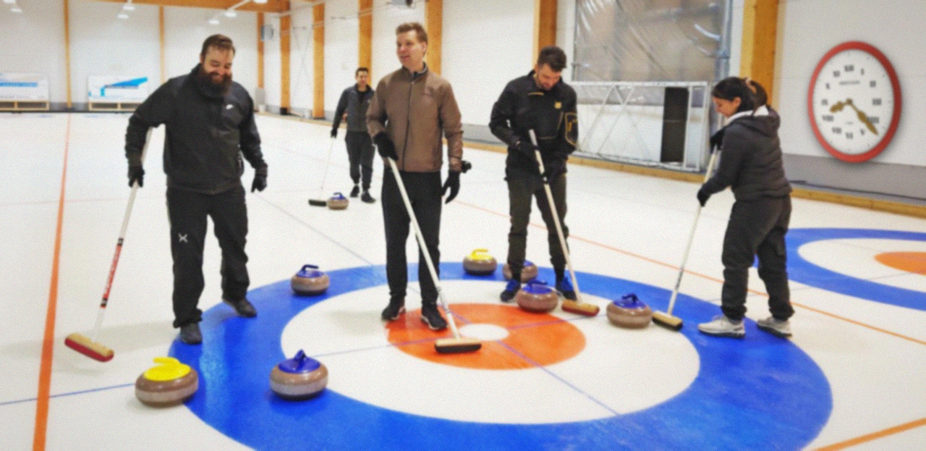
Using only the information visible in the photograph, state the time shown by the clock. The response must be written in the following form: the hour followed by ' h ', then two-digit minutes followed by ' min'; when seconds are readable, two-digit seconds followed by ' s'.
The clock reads 8 h 22 min
